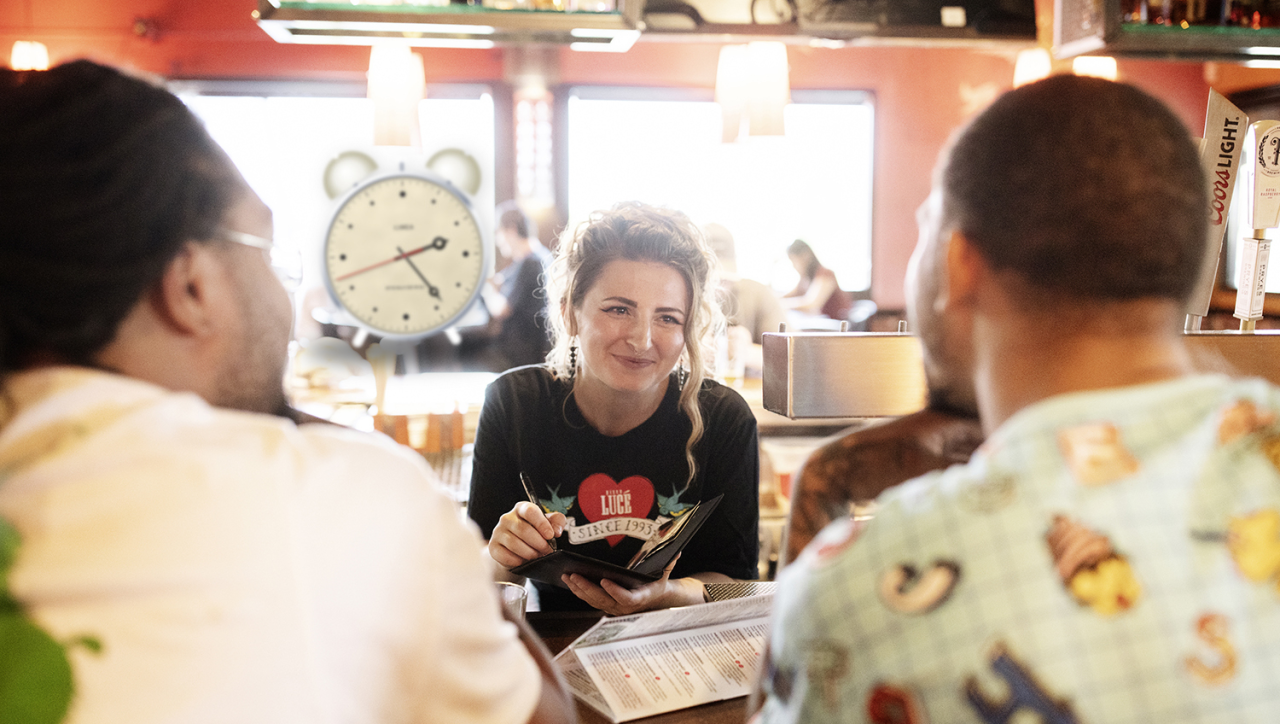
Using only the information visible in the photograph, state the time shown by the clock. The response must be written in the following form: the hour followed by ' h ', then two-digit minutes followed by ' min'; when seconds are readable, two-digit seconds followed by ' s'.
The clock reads 2 h 23 min 42 s
